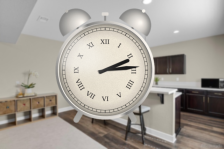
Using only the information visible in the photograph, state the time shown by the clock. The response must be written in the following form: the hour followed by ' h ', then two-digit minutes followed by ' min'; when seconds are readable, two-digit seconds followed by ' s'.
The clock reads 2 h 14 min
